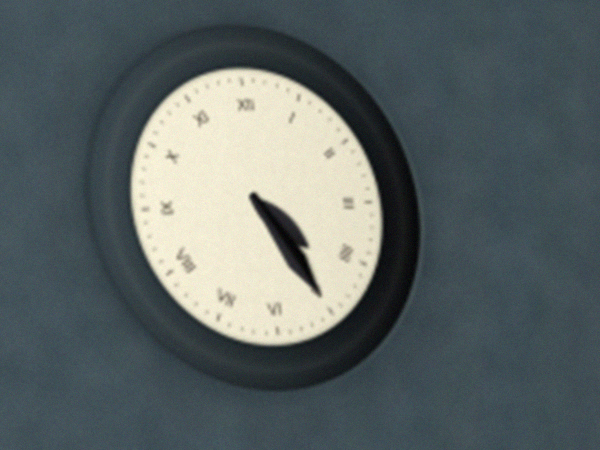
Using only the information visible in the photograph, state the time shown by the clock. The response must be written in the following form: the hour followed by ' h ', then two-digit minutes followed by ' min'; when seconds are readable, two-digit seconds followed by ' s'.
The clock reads 4 h 25 min
